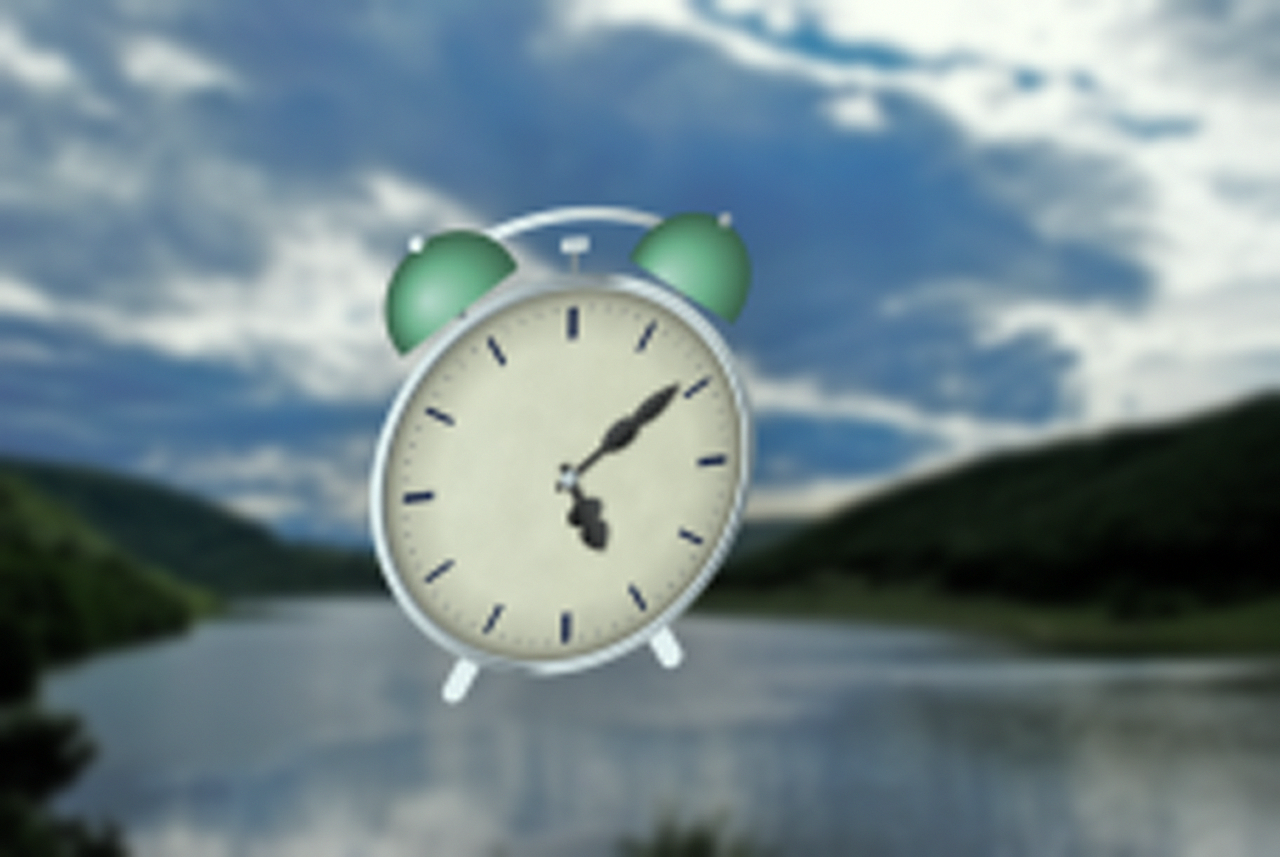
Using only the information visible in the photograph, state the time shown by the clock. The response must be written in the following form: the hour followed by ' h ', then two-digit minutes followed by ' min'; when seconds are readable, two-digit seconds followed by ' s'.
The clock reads 5 h 09 min
